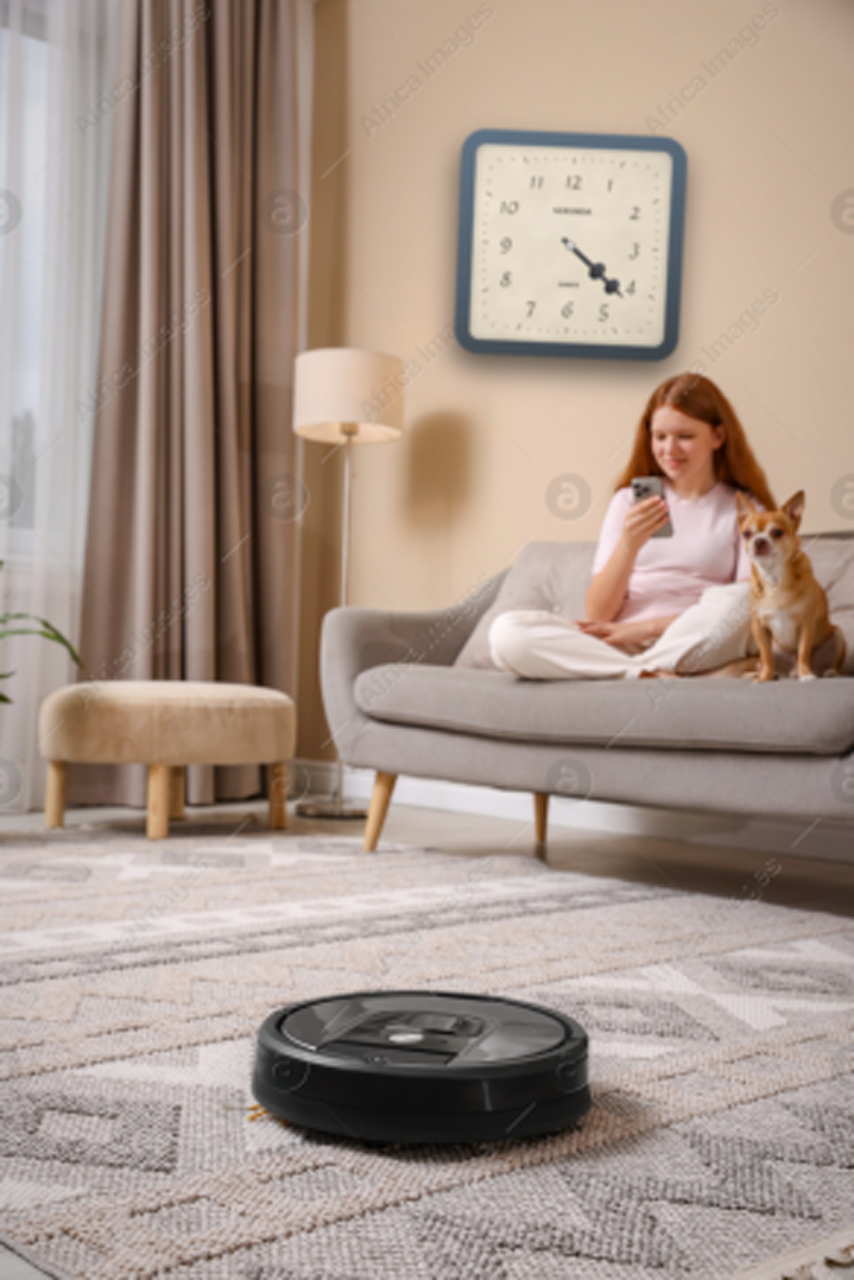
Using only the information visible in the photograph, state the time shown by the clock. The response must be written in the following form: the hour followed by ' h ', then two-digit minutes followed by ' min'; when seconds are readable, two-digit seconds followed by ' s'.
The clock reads 4 h 22 min
